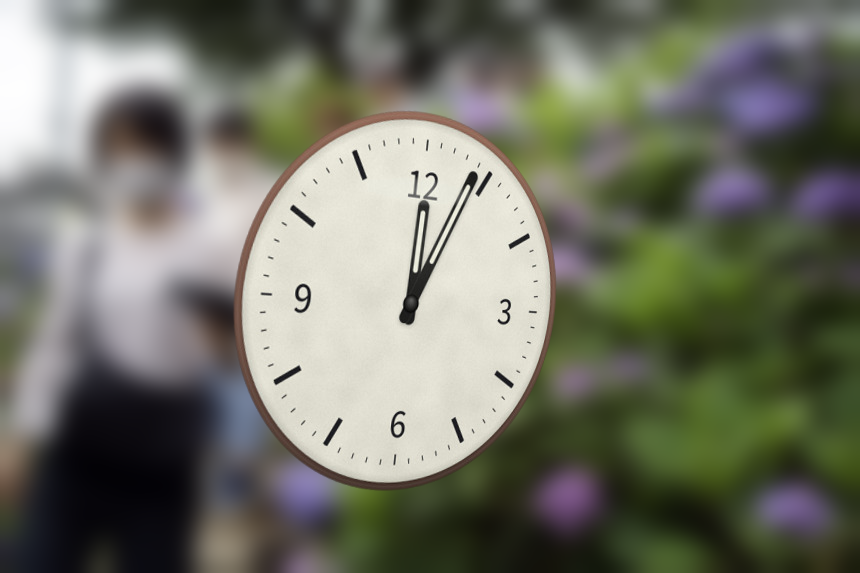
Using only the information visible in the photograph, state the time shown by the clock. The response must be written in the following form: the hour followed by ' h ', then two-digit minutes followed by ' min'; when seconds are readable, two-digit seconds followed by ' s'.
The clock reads 12 h 04 min
